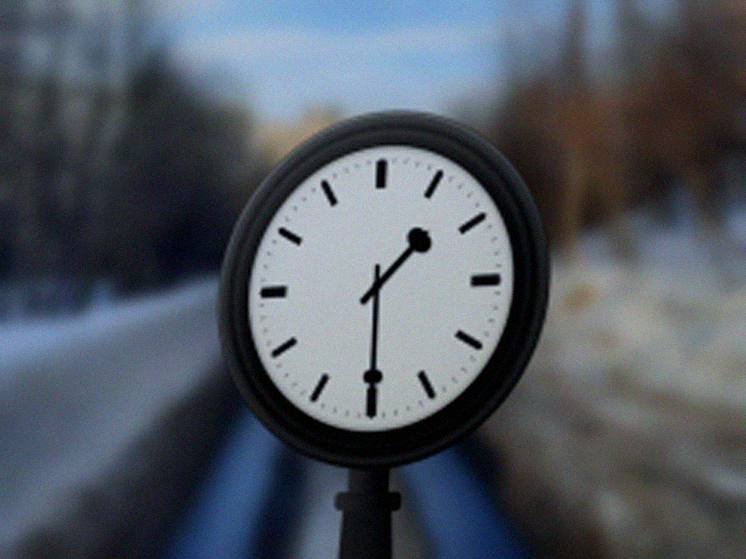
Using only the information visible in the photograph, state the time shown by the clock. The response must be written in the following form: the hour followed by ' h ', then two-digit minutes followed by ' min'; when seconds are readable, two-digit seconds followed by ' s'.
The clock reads 1 h 30 min
